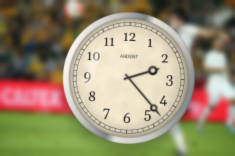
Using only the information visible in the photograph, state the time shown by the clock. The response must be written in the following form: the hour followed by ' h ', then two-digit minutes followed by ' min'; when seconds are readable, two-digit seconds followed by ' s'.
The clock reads 2 h 23 min
